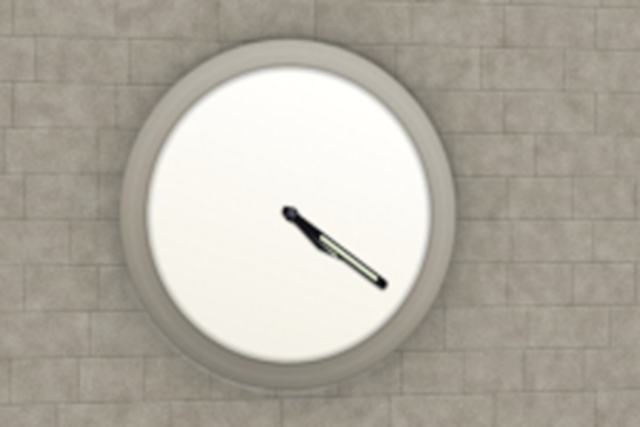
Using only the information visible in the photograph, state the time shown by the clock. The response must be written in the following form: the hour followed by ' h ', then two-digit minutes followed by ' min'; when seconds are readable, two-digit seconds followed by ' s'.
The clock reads 4 h 21 min
